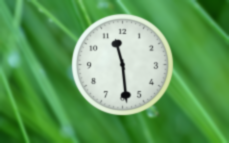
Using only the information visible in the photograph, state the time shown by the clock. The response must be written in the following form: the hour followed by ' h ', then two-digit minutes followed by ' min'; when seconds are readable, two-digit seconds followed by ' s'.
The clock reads 11 h 29 min
